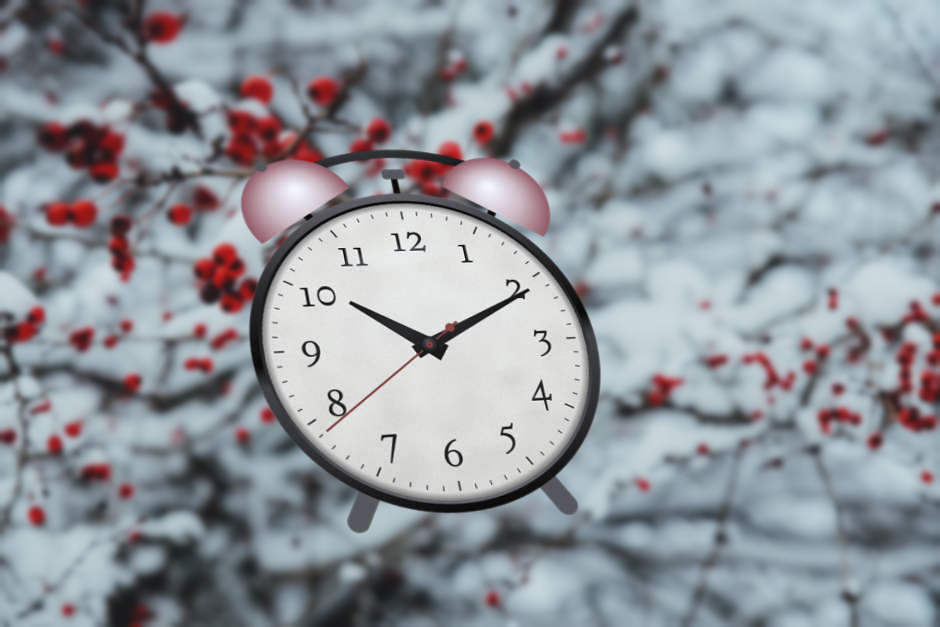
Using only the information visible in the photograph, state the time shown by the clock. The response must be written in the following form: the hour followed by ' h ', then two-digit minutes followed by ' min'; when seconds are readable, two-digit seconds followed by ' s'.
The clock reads 10 h 10 min 39 s
